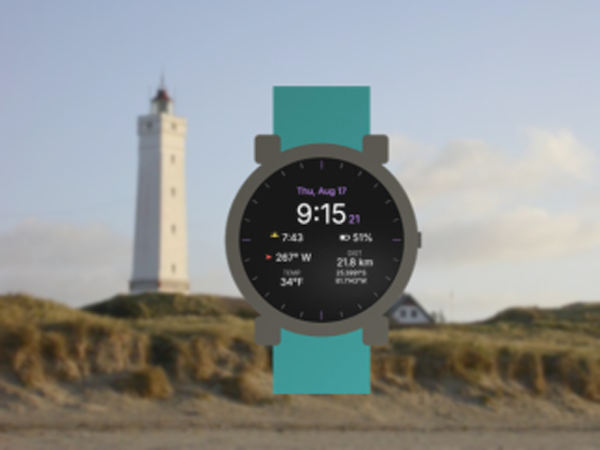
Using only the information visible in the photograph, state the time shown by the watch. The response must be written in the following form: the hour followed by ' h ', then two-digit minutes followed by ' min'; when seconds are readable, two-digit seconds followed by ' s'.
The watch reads 9 h 15 min
